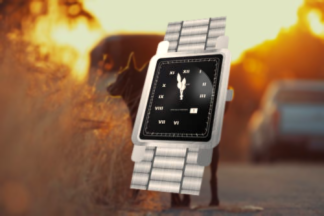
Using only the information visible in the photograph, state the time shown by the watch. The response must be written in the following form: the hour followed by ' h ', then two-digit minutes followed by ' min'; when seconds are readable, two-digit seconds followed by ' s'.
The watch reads 11 h 57 min
